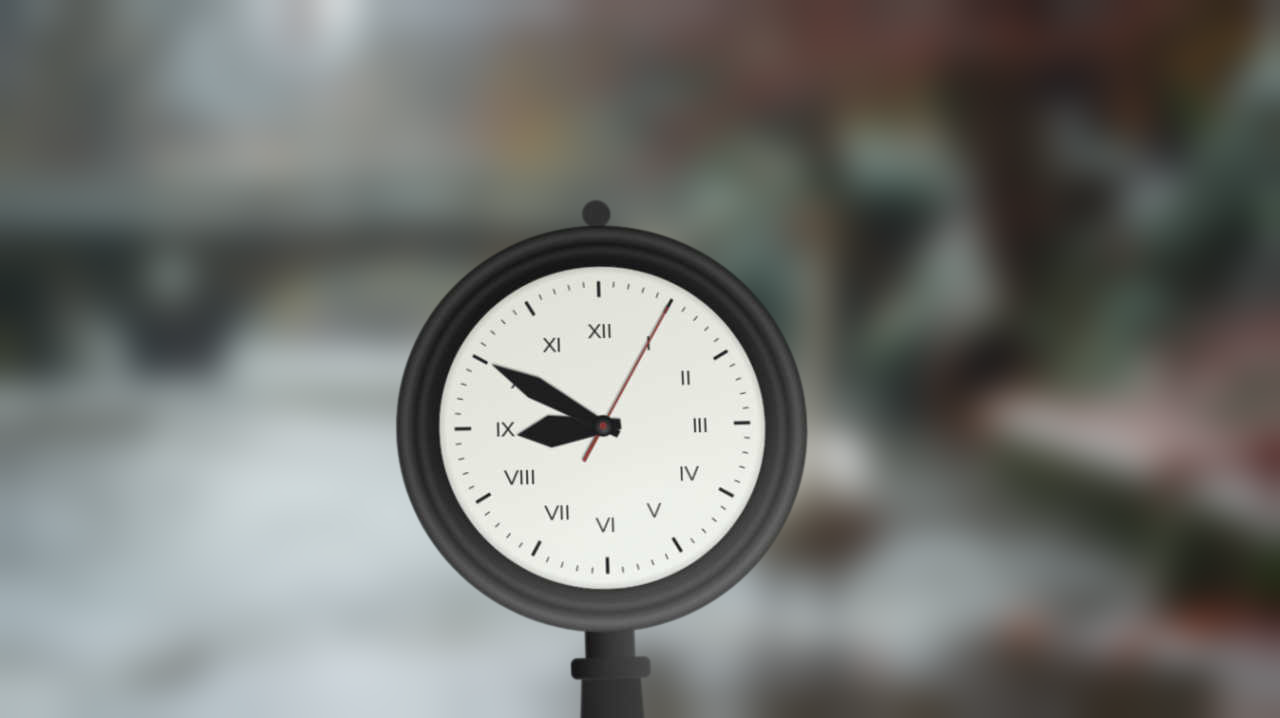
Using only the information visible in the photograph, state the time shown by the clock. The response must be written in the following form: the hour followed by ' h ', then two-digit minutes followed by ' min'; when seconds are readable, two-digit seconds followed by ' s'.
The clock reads 8 h 50 min 05 s
